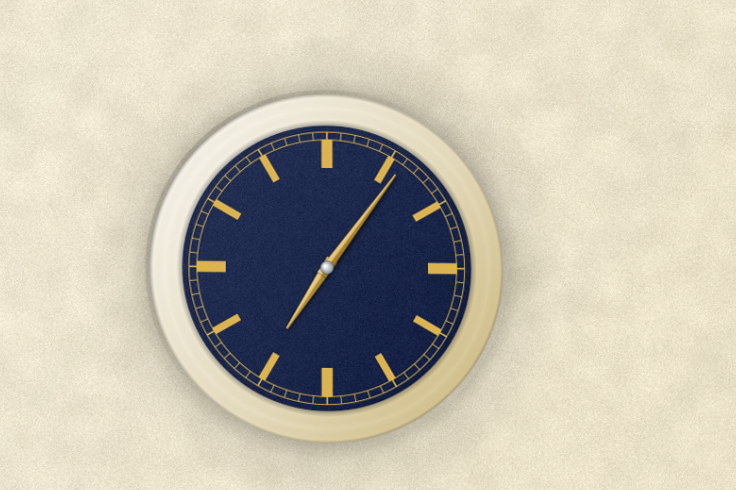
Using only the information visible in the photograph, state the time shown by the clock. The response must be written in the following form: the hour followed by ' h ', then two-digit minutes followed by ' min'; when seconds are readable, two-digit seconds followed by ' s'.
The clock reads 7 h 06 min
